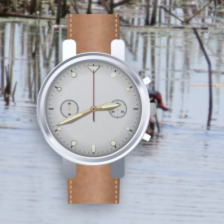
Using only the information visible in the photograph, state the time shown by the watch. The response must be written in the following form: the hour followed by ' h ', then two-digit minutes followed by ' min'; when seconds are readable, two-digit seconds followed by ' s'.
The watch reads 2 h 41 min
